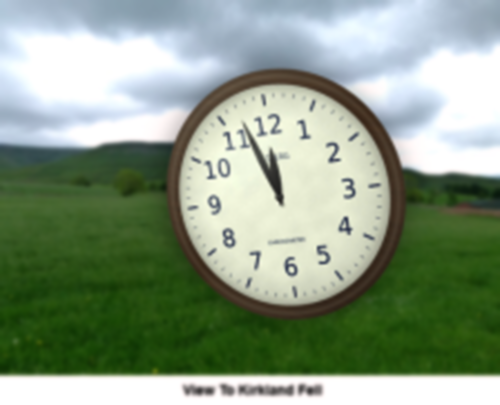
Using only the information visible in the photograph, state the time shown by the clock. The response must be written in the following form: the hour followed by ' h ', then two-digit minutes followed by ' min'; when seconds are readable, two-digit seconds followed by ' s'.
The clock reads 11 h 57 min
